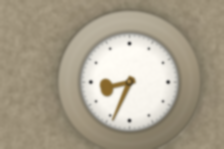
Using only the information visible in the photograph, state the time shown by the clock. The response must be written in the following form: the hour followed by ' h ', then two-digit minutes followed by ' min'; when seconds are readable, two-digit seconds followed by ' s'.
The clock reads 8 h 34 min
